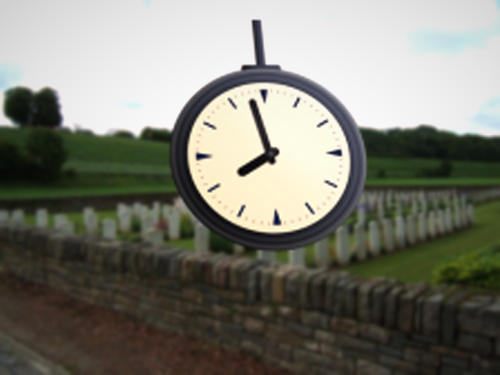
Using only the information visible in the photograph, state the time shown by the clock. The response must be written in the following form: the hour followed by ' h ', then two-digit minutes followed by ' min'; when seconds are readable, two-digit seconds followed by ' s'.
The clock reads 7 h 58 min
